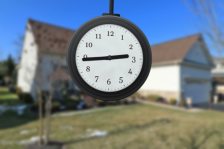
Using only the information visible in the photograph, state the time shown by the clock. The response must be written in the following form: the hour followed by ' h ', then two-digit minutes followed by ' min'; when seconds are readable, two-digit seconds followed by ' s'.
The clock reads 2 h 44 min
